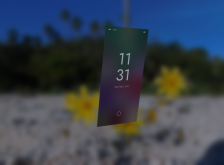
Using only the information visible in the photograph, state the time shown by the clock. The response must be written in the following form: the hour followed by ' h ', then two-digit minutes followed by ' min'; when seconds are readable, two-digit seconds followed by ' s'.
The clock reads 11 h 31 min
